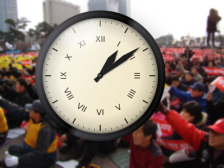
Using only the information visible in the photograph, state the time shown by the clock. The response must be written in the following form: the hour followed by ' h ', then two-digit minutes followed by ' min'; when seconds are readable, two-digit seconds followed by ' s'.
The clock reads 1 h 09 min
